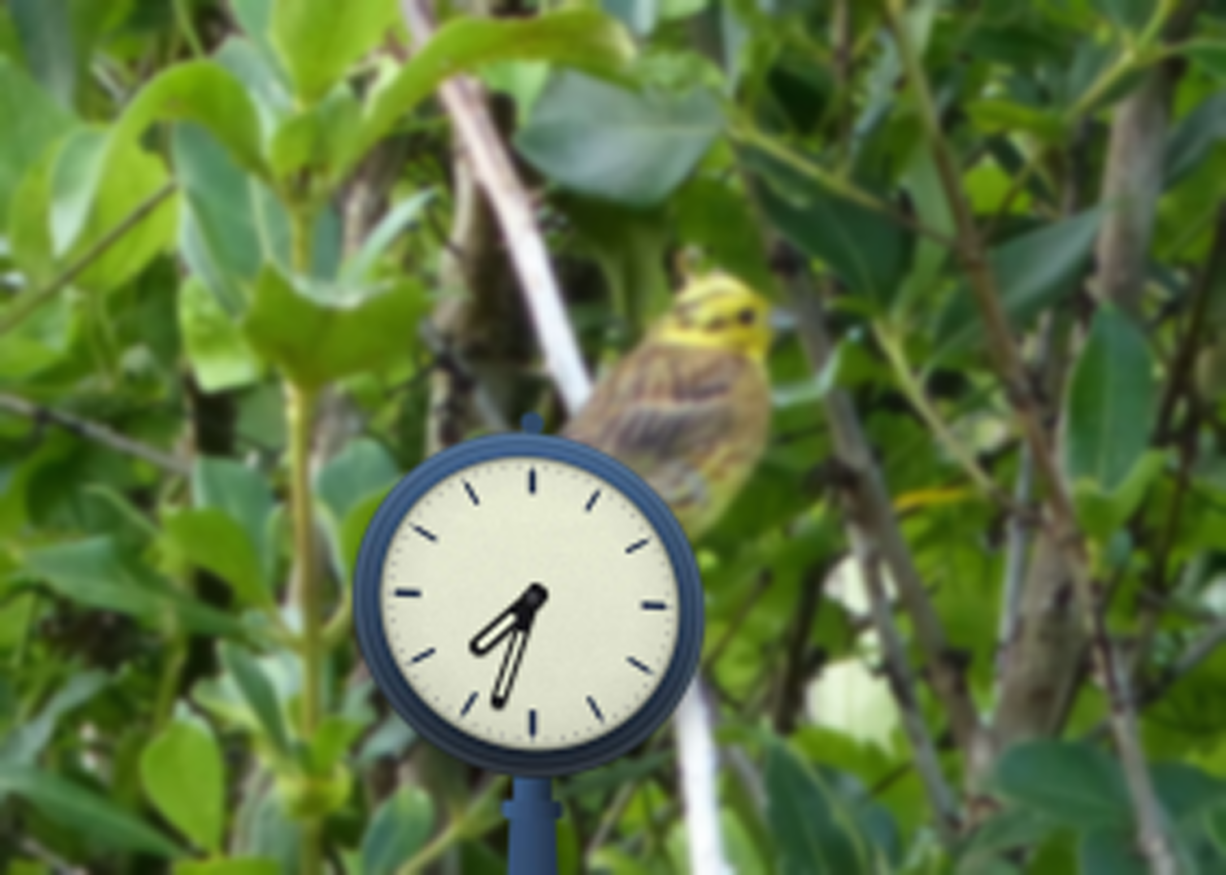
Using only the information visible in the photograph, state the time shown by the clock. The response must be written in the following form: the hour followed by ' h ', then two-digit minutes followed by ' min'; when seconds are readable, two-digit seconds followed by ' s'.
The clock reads 7 h 33 min
